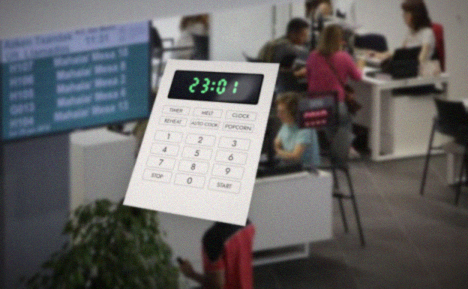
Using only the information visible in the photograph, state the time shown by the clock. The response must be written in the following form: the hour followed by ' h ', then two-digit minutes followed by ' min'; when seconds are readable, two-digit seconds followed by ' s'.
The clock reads 23 h 01 min
